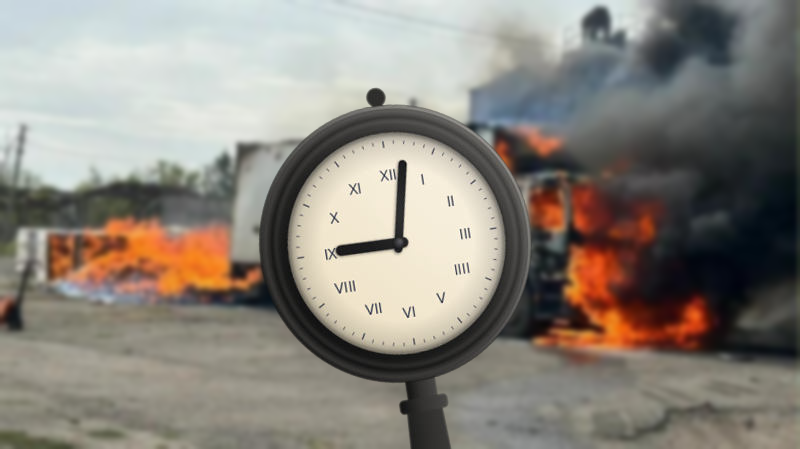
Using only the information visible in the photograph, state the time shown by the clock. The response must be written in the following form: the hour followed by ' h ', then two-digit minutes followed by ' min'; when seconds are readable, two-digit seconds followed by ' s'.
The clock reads 9 h 02 min
